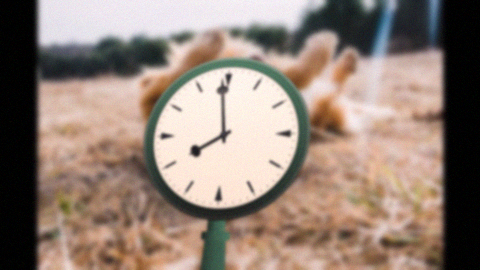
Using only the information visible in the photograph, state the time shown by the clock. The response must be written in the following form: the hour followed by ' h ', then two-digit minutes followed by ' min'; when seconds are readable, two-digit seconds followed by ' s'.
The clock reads 7 h 59 min
